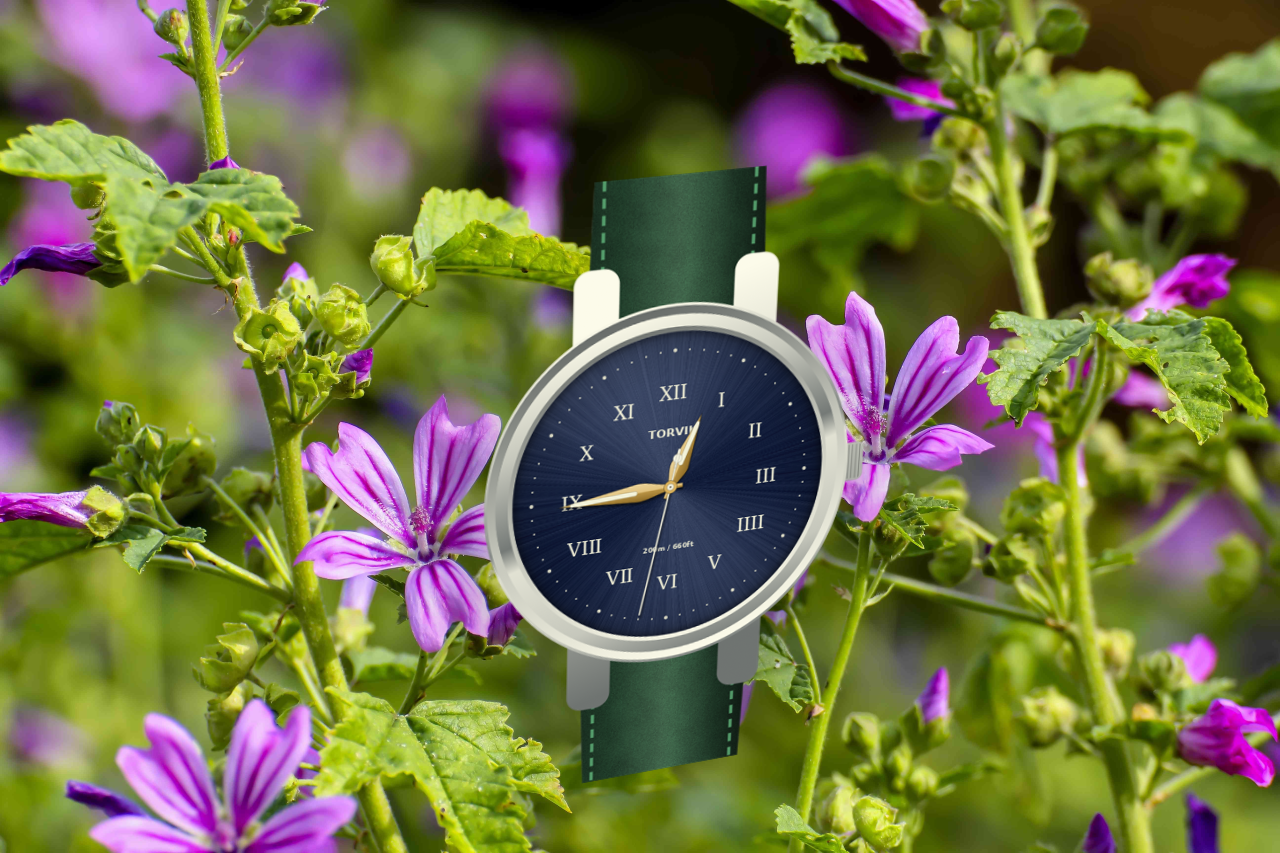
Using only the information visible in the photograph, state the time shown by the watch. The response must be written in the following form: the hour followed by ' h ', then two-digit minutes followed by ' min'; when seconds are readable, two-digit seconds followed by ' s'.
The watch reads 12 h 44 min 32 s
